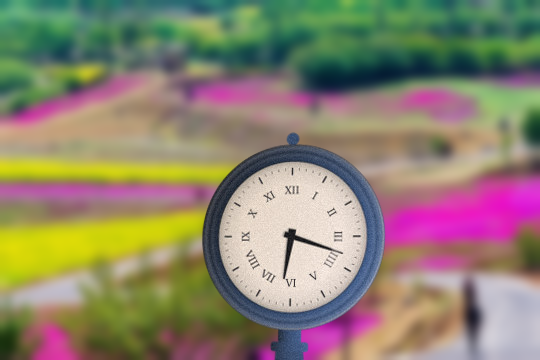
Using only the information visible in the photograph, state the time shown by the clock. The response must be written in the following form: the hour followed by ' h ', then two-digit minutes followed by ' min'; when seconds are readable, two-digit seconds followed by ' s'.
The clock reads 6 h 18 min
